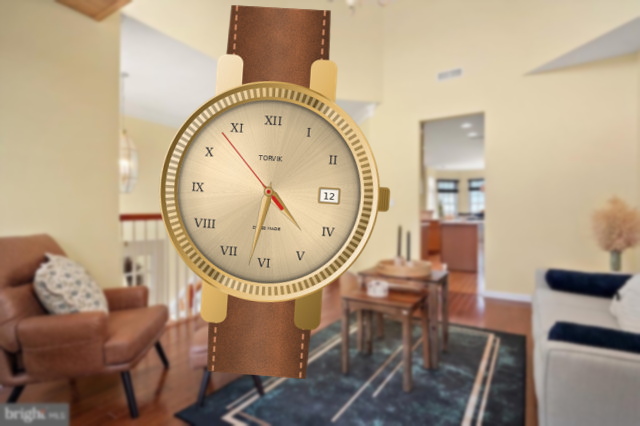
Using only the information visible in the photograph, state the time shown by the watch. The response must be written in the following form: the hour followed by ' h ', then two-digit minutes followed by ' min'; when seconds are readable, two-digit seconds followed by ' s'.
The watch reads 4 h 31 min 53 s
